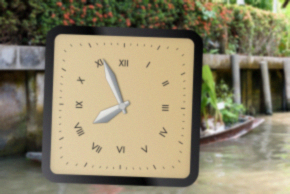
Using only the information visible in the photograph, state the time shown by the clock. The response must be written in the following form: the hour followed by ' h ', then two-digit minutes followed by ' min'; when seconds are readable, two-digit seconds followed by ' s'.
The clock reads 7 h 56 min
